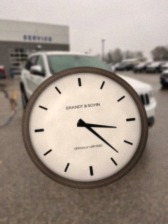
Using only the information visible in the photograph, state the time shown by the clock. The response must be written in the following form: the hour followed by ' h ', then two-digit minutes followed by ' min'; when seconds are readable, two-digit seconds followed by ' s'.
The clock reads 3 h 23 min
